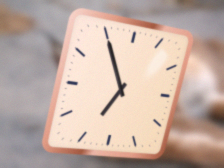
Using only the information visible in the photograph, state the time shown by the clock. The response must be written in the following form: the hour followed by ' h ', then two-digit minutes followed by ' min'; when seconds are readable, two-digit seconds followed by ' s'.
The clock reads 6 h 55 min
